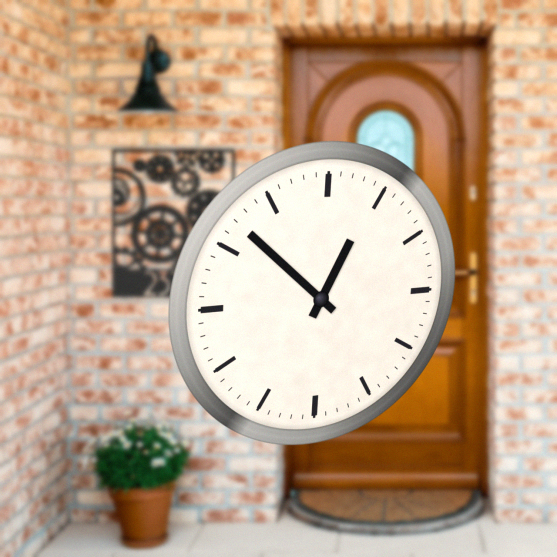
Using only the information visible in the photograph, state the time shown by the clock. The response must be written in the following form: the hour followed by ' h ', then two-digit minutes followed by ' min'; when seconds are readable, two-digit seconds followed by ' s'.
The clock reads 12 h 52 min
